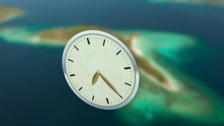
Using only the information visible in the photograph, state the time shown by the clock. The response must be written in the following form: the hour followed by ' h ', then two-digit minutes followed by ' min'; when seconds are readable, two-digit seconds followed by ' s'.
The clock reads 7 h 25 min
